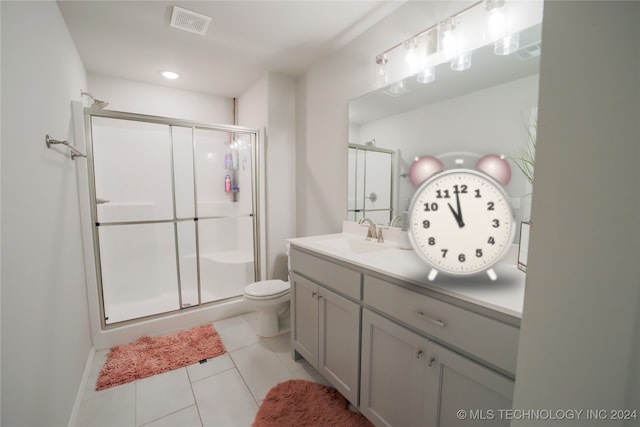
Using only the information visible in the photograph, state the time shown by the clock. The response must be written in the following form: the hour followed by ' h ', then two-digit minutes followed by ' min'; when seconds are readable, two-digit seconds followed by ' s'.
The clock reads 10 h 59 min
